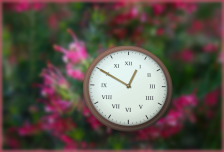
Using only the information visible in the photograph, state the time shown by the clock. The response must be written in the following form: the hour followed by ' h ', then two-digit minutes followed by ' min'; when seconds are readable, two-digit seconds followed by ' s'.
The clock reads 12 h 50 min
